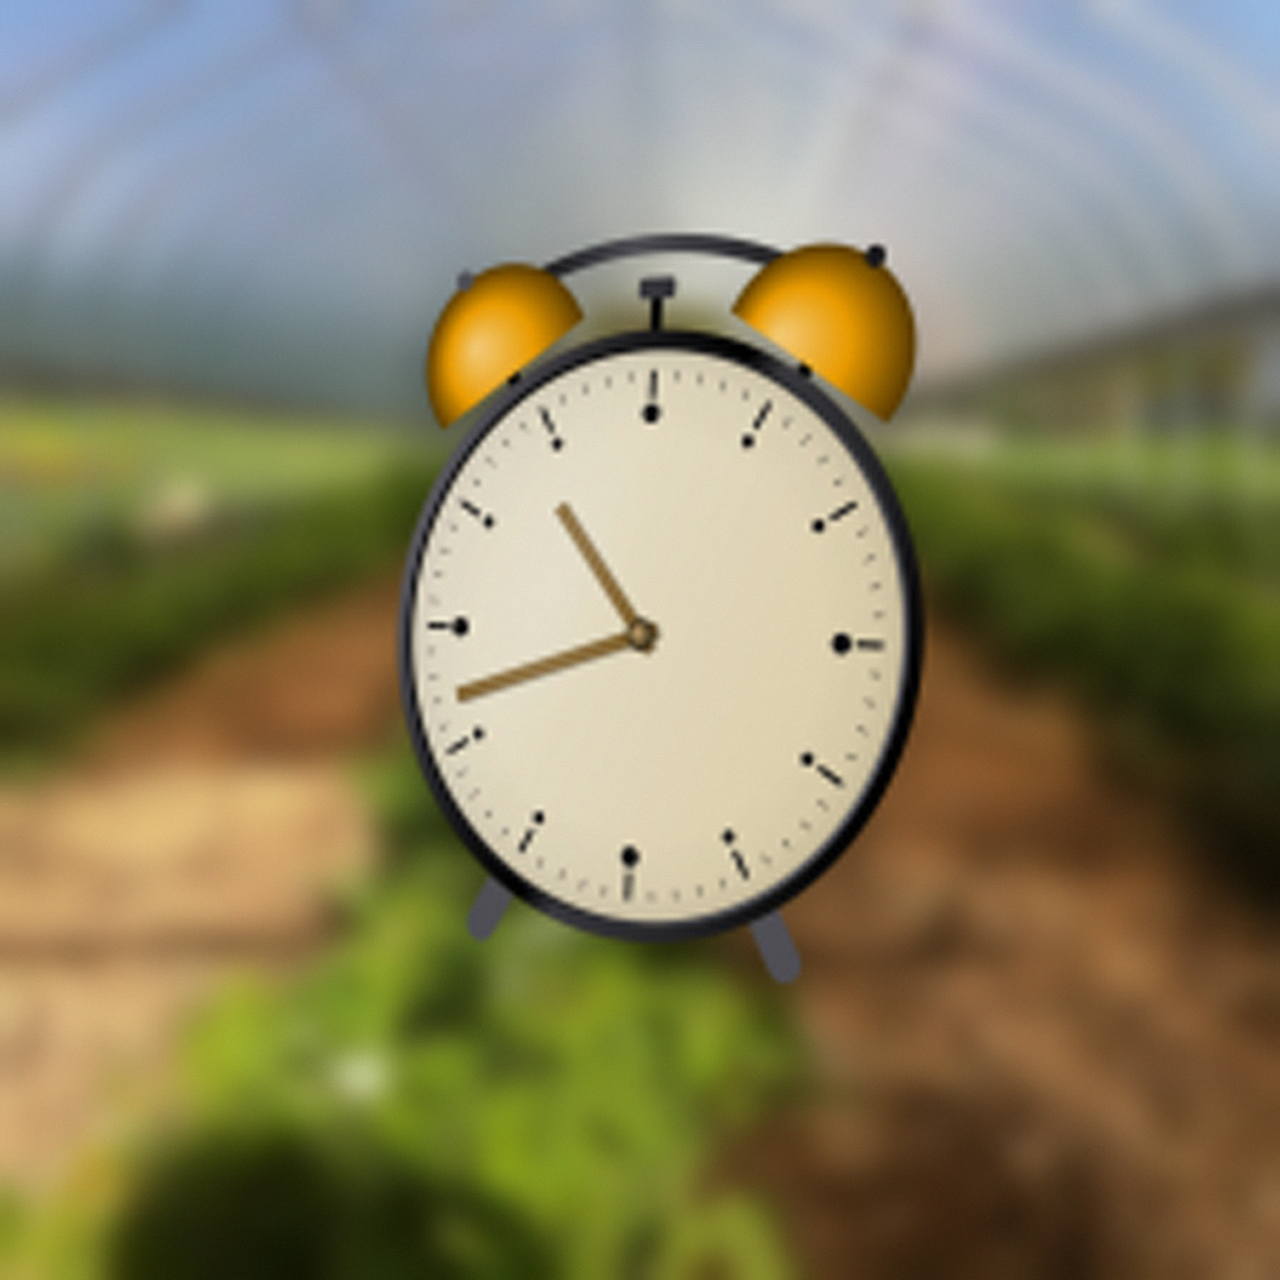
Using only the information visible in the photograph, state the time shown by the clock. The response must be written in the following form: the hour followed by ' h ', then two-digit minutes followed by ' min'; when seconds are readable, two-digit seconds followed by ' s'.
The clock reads 10 h 42 min
